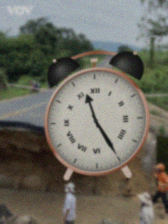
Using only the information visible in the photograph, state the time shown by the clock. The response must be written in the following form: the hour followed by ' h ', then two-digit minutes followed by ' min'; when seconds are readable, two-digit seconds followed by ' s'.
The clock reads 11 h 25 min
